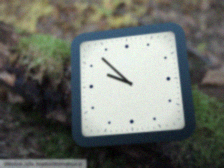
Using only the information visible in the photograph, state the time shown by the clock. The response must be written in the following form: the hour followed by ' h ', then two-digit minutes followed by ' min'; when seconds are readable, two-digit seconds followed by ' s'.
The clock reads 9 h 53 min
